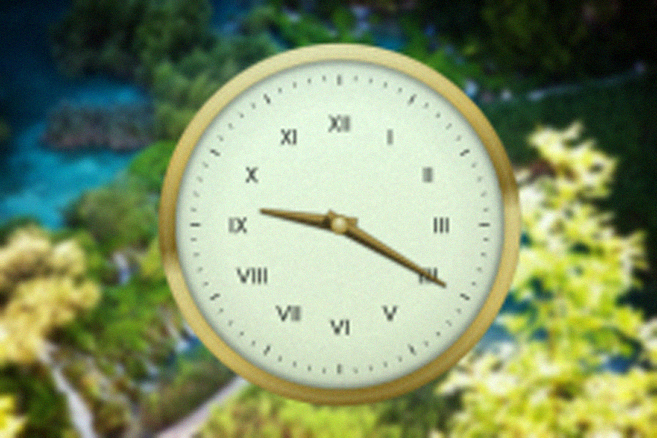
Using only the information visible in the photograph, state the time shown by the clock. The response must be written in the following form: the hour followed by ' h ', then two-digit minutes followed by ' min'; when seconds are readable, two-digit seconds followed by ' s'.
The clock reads 9 h 20 min
